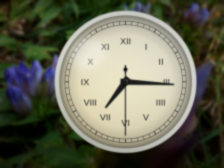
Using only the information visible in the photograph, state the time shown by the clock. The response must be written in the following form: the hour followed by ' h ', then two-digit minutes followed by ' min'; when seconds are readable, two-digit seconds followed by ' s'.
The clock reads 7 h 15 min 30 s
